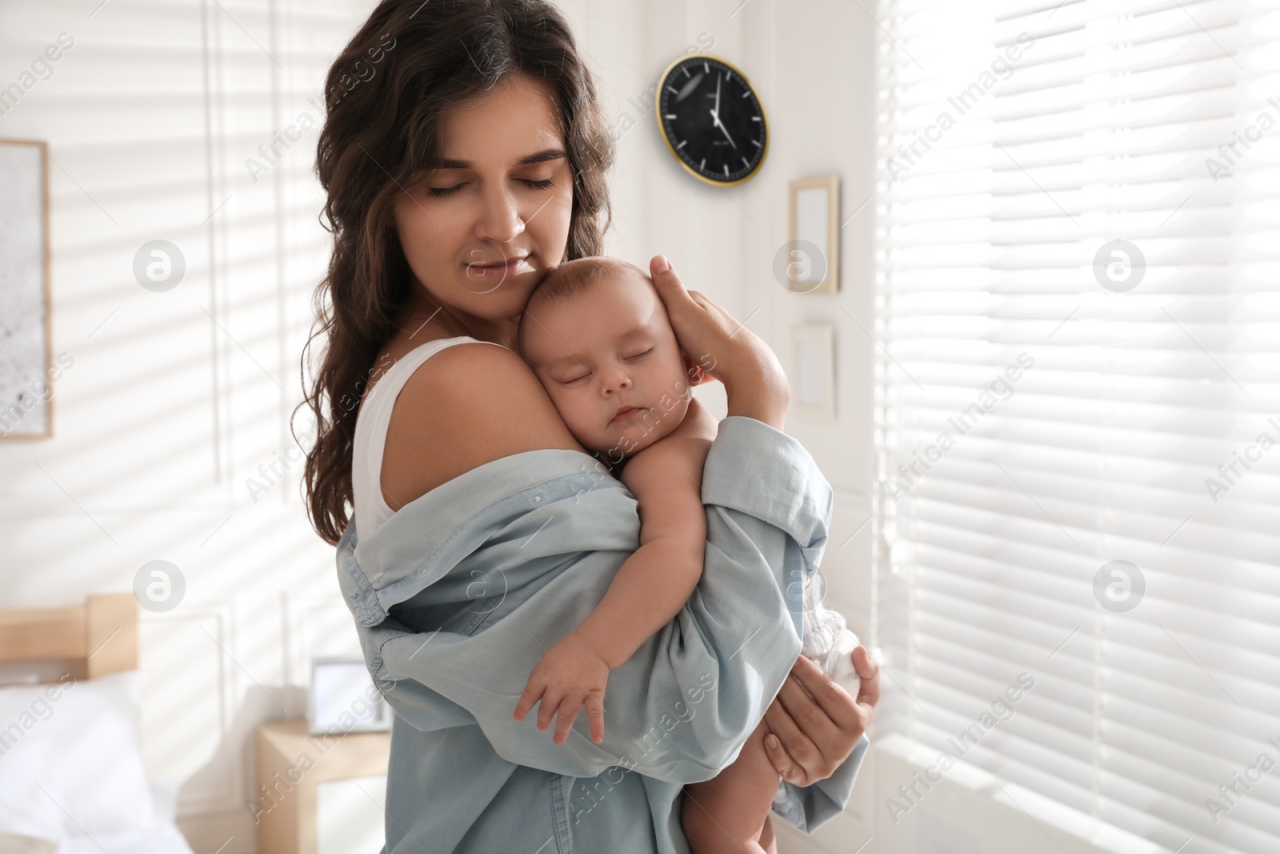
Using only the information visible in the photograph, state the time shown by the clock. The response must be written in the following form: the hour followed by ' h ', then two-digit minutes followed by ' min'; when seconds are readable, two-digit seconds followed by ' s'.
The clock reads 5 h 03 min
